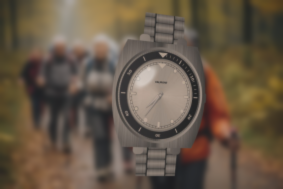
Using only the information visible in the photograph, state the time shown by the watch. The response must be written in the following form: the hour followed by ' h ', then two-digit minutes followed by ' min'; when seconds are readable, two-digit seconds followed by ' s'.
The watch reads 7 h 36 min
